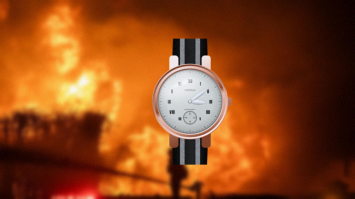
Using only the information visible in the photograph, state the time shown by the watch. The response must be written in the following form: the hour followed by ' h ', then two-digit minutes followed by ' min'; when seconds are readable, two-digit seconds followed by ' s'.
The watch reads 3 h 09 min
